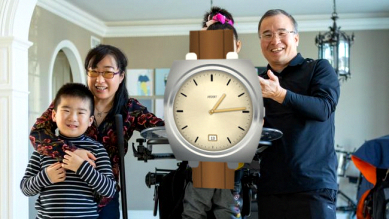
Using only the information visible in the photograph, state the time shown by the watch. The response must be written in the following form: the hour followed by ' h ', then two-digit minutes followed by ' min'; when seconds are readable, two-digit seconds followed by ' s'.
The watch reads 1 h 14 min
